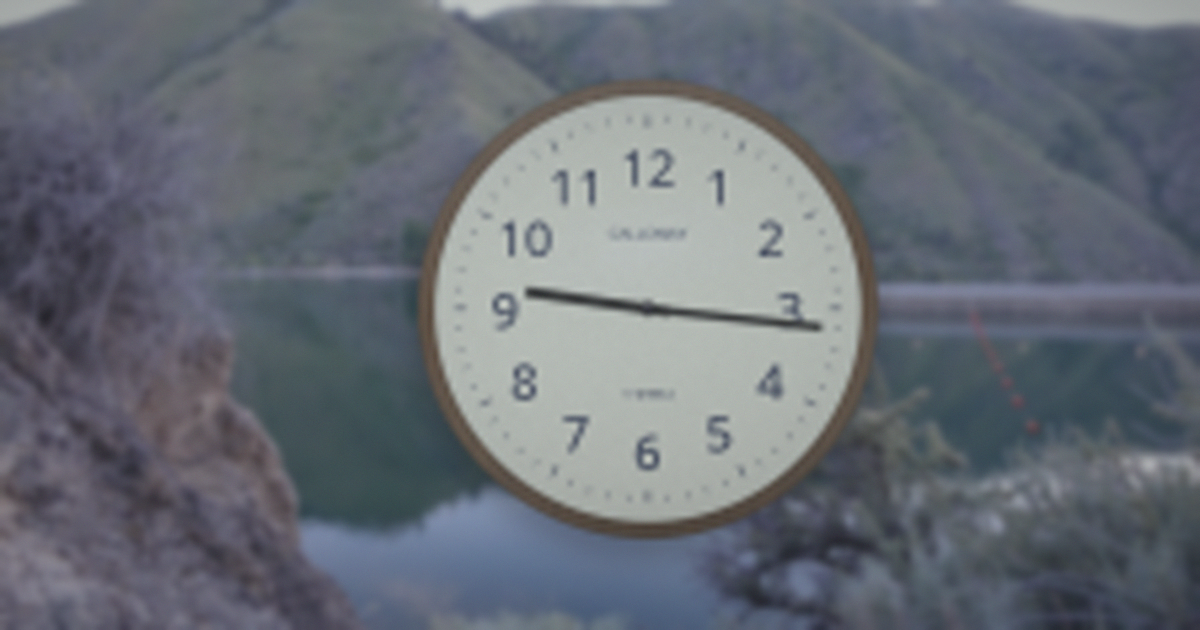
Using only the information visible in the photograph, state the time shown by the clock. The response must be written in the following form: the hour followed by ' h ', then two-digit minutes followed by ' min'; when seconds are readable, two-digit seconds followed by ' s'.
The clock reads 9 h 16 min
